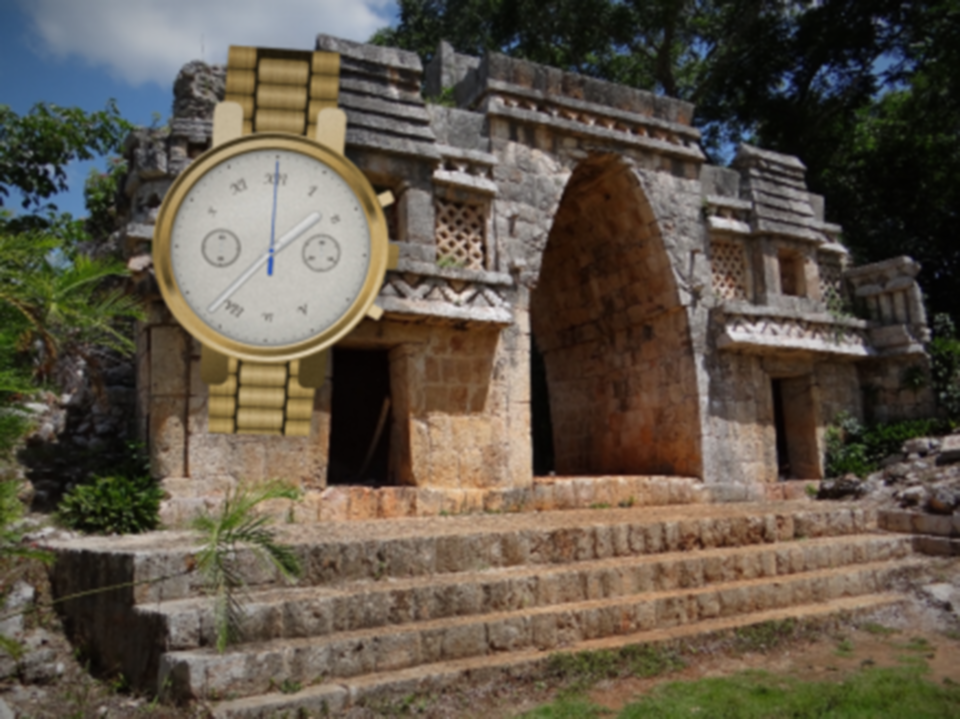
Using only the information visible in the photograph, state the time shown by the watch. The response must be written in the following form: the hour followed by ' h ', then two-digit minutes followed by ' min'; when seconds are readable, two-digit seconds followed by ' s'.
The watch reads 1 h 37 min
